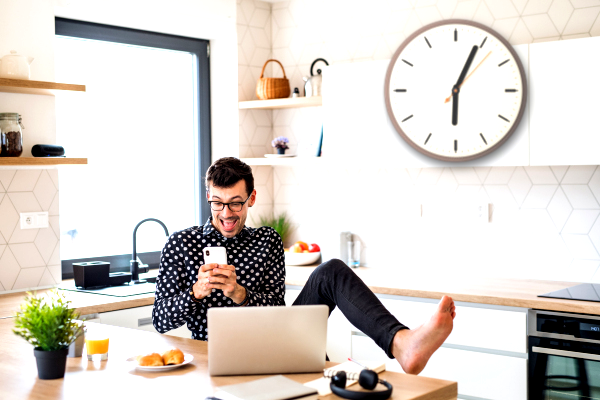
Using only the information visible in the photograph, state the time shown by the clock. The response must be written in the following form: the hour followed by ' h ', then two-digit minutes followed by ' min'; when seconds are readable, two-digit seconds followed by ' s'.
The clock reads 6 h 04 min 07 s
